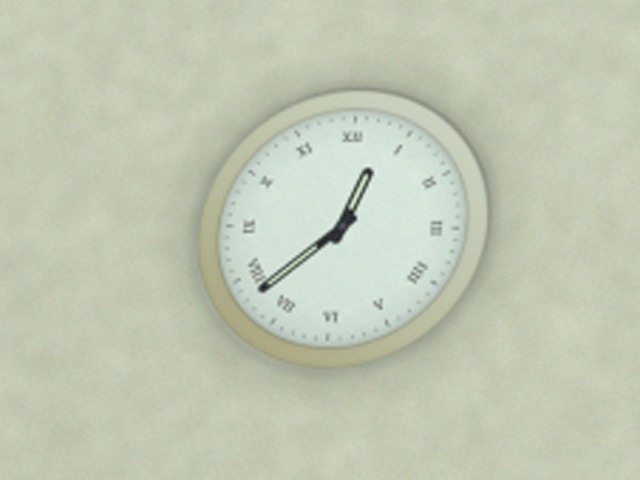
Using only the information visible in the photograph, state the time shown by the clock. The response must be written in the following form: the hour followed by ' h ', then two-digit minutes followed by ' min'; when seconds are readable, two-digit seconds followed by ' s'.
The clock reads 12 h 38 min
